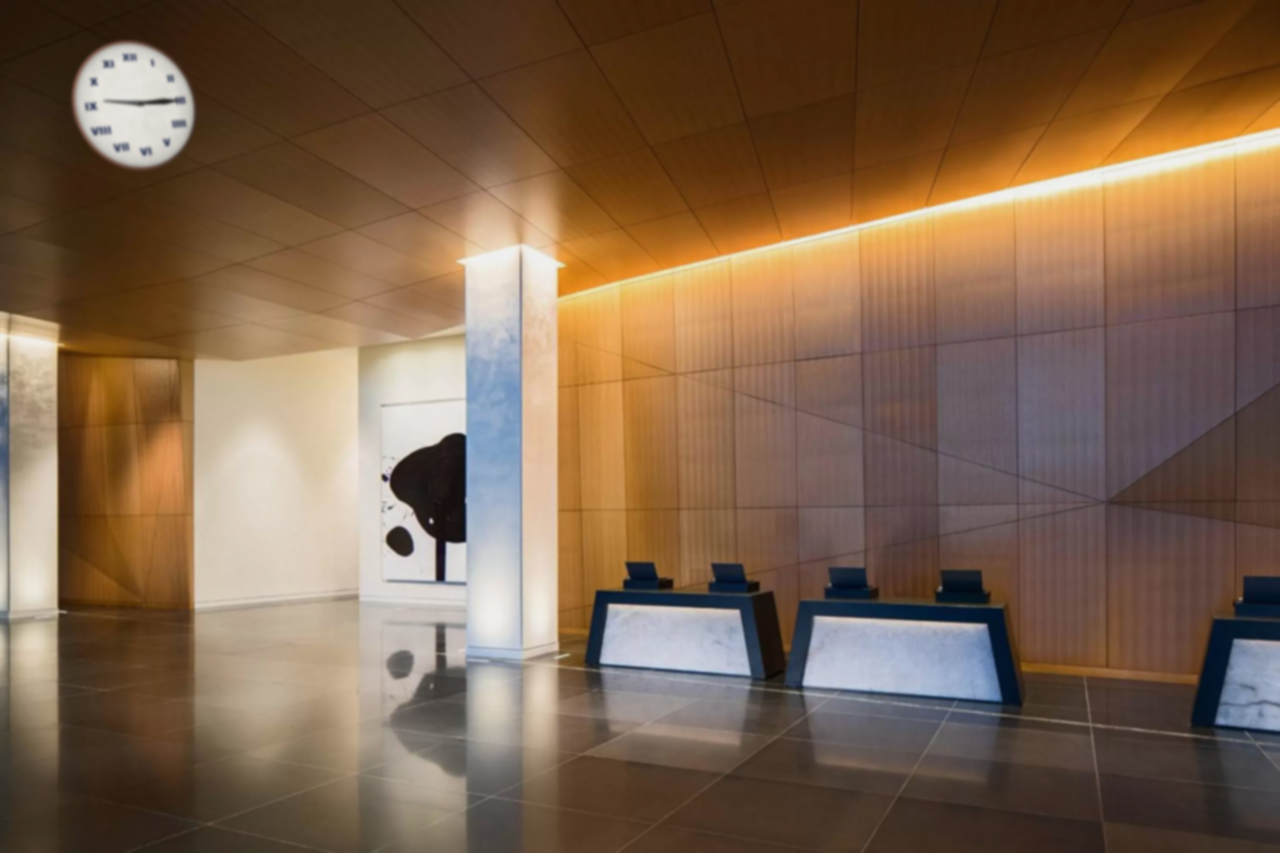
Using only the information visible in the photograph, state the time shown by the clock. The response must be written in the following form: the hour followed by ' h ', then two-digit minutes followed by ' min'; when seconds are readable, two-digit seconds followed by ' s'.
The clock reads 9 h 15 min
